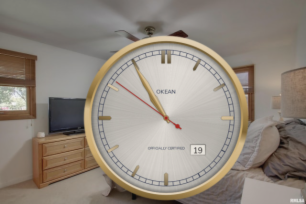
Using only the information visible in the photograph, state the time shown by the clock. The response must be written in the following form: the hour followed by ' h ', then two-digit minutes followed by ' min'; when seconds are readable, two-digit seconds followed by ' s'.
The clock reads 10 h 54 min 51 s
